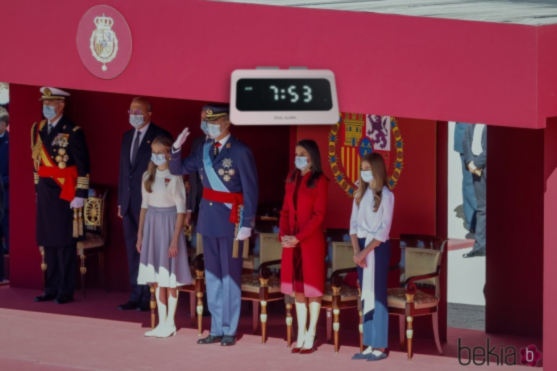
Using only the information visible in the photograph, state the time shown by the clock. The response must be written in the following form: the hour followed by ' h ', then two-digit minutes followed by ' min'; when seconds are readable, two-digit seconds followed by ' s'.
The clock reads 7 h 53 min
